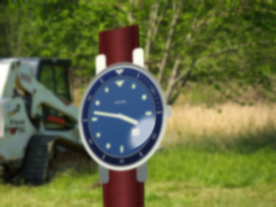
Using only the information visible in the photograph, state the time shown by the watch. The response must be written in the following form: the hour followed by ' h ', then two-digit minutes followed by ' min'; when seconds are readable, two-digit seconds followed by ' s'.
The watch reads 3 h 47 min
